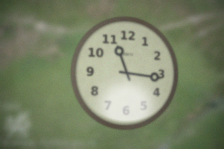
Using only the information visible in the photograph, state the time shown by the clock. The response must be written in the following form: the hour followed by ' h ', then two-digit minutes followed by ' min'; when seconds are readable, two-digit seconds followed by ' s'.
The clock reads 11 h 16 min
